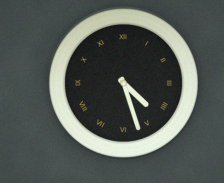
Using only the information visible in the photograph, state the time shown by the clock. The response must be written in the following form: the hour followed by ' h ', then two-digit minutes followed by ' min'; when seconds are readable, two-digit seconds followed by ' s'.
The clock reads 4 h 27 min
